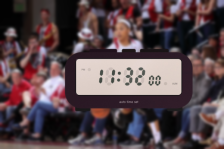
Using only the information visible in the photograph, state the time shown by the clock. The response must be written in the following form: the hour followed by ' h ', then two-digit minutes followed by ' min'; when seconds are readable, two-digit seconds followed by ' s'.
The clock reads 11 h 32 min 00 s
